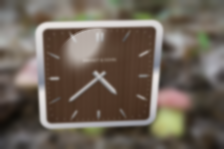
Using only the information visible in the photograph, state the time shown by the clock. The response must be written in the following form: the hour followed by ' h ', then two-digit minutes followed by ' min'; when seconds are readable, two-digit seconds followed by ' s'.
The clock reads 4 h 38 min
